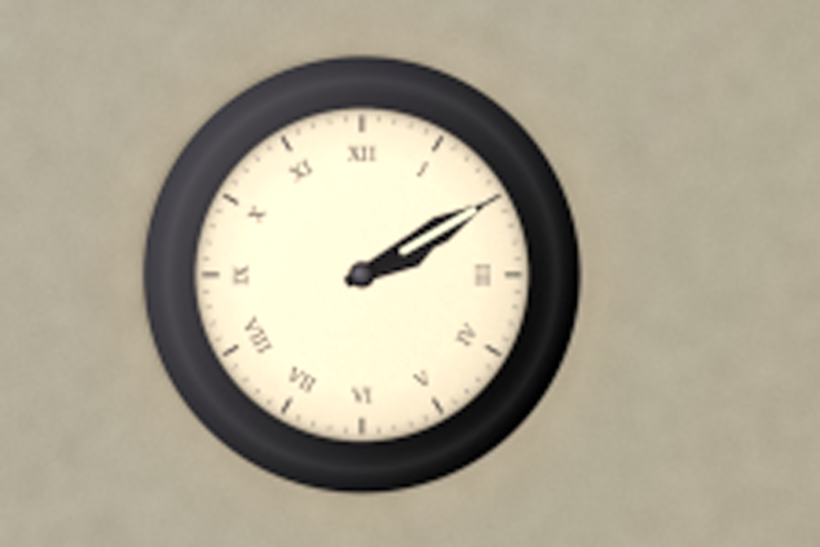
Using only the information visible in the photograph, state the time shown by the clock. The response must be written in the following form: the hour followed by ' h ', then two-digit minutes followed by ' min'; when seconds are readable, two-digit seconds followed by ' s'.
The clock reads 2 h 10 min
